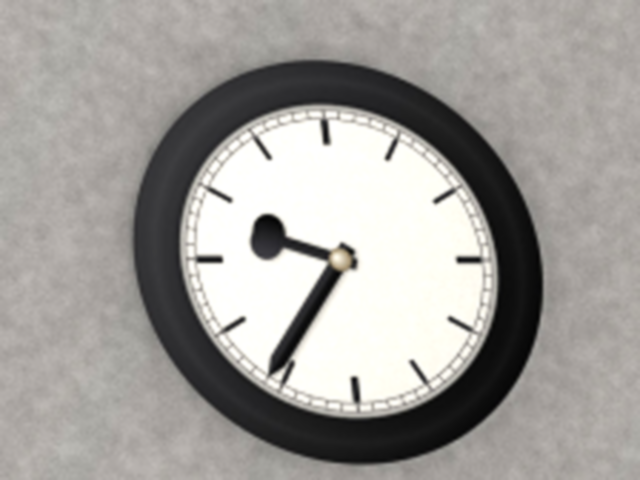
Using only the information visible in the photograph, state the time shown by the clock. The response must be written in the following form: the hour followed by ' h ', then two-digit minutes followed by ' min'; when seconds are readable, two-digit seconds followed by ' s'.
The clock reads 9 h 36 min
